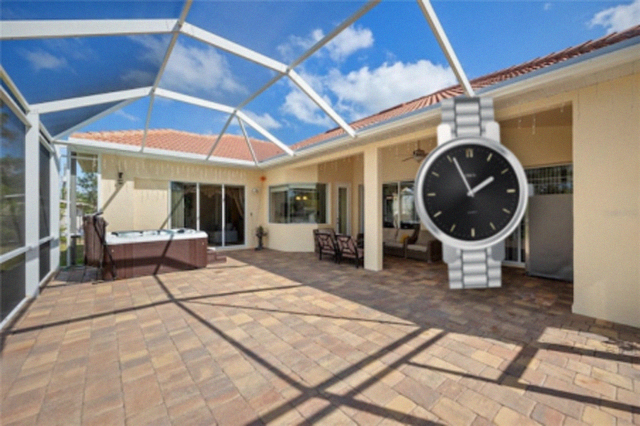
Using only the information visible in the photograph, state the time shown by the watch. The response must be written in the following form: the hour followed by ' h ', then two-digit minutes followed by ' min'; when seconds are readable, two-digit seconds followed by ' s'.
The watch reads 1 h 56 min
